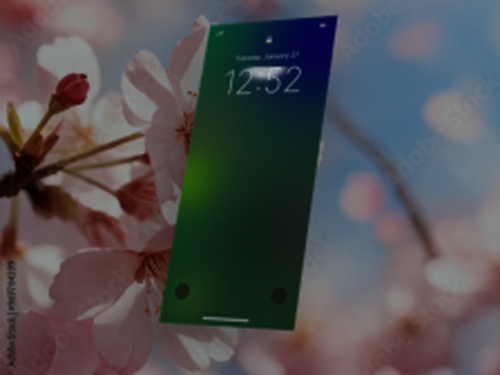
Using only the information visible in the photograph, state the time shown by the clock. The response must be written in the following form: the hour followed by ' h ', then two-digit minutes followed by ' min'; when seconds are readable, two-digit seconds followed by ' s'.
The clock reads 12 h 52 min
